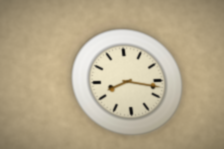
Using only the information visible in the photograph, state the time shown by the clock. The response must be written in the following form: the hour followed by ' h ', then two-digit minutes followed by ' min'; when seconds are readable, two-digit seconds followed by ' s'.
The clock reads 8 h 17 min
